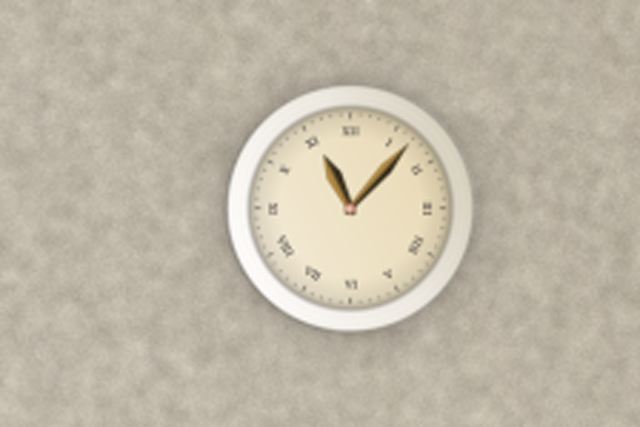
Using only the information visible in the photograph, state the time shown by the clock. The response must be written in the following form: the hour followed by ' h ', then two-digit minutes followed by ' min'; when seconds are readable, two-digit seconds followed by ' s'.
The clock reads 11 h 07 min
